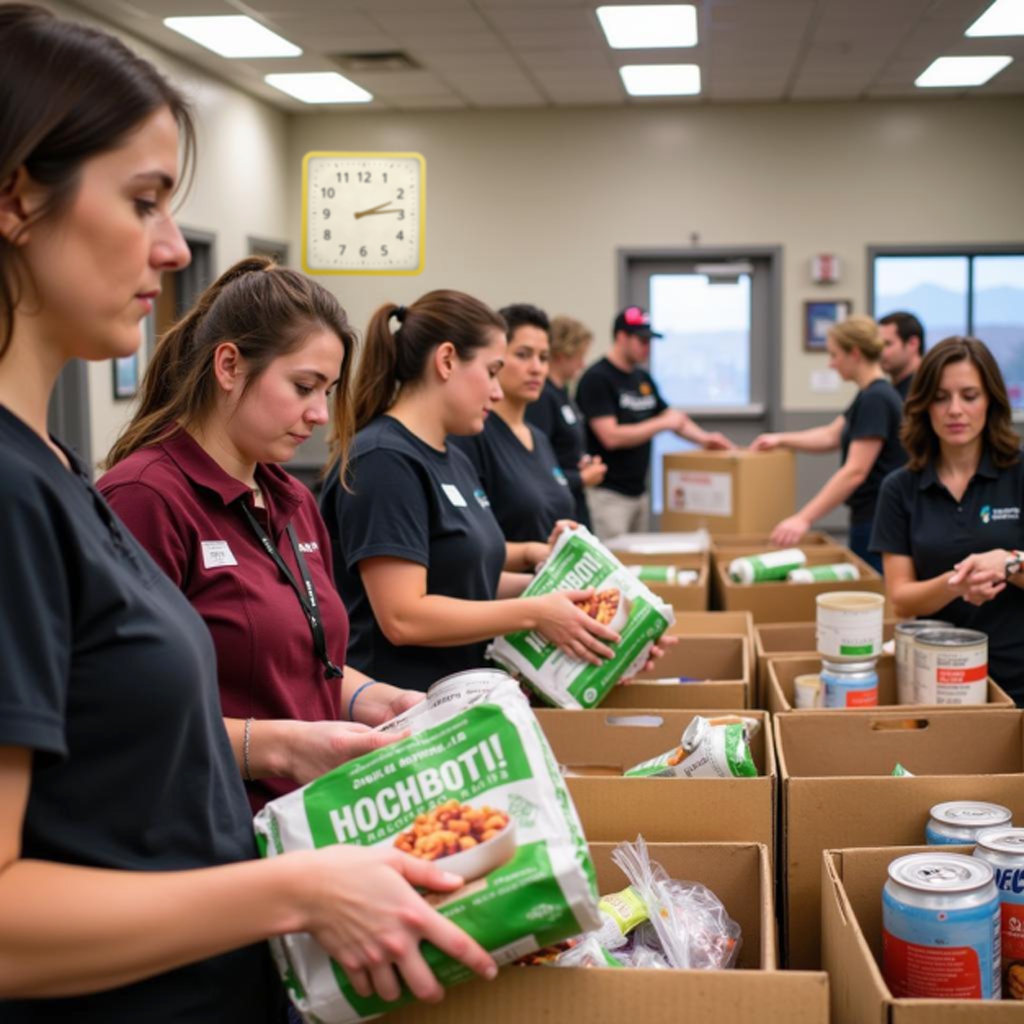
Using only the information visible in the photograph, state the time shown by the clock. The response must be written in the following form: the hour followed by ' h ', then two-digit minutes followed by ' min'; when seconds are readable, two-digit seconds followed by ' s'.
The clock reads 2 h 14 min
